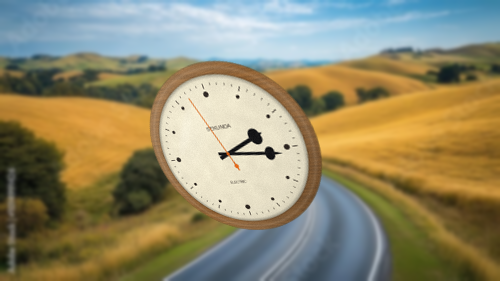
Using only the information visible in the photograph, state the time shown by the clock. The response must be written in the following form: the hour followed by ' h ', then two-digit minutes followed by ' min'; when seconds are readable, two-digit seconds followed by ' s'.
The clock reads 2 h 15 min 57 s
